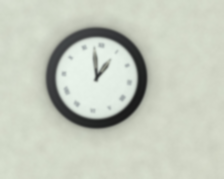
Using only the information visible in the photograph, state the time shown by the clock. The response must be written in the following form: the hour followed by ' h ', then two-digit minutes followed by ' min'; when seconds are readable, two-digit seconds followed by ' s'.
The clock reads 12 h 58 min
